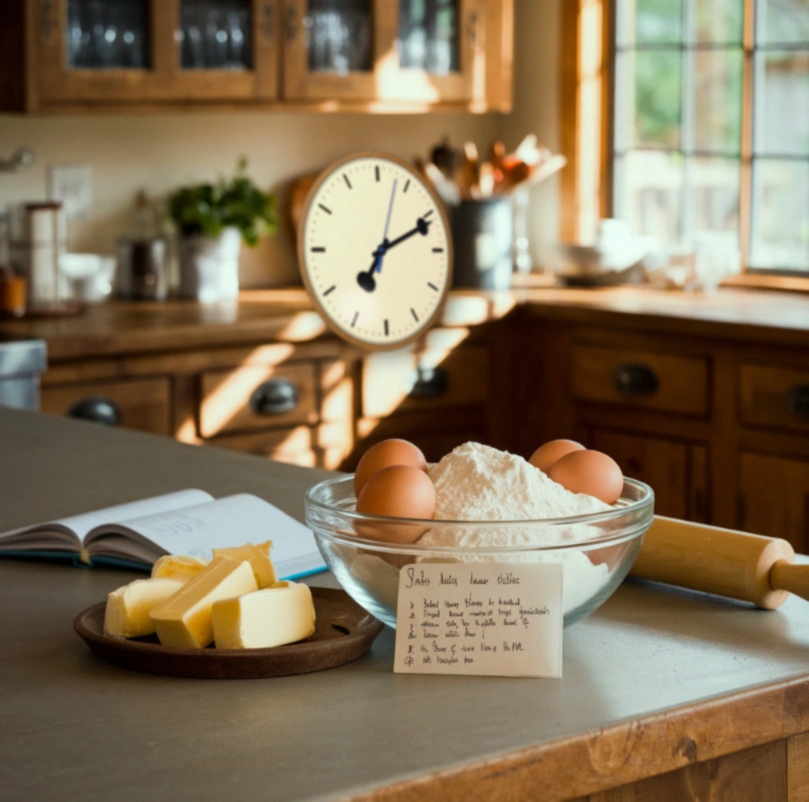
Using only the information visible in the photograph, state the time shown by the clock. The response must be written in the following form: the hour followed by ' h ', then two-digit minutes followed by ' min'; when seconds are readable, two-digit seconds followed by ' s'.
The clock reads 7 h 11 min 03 s
